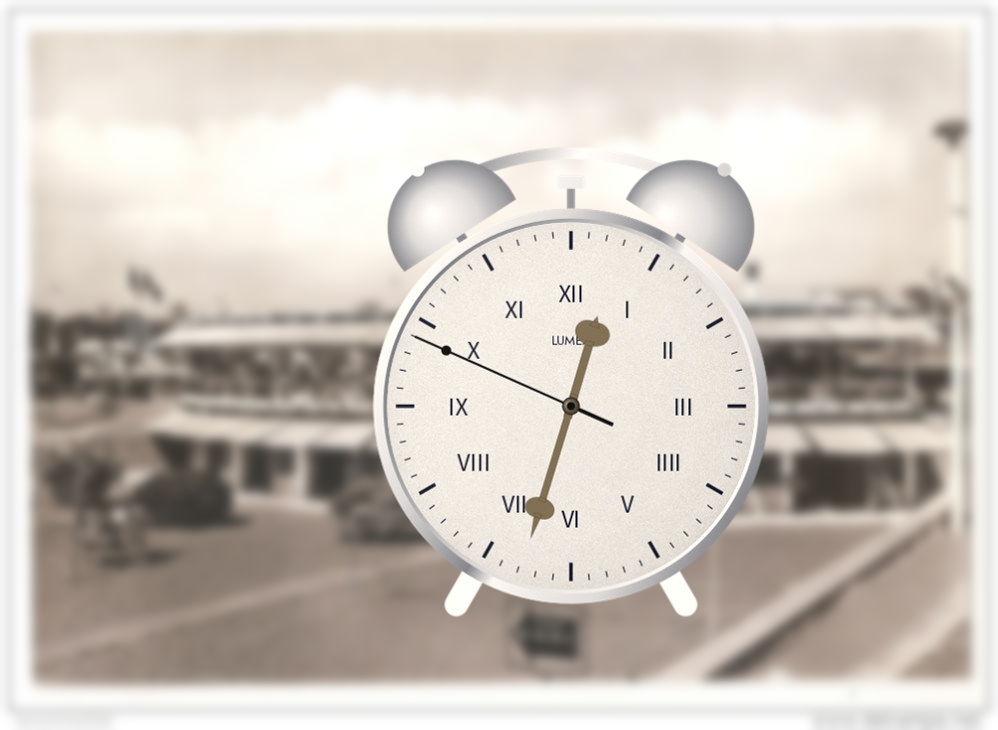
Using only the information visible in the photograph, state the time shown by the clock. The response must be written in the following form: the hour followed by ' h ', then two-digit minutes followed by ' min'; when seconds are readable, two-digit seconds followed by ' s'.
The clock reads 12 h 32 min 49 s
